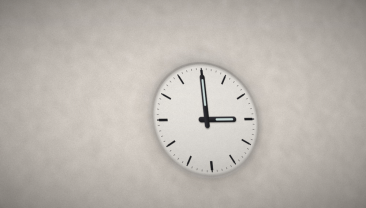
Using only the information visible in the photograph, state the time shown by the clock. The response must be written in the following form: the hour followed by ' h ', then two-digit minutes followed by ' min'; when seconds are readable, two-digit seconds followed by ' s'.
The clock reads 3 h 00 min
